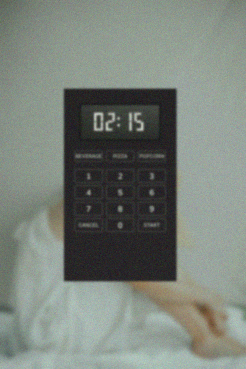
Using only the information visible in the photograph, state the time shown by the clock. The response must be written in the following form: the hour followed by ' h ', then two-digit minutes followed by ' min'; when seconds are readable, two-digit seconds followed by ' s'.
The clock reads 2 h 15 min
